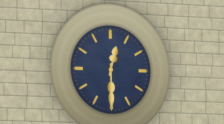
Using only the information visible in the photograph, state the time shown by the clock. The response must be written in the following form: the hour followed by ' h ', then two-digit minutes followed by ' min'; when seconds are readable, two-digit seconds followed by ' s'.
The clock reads 12 h 30 min
